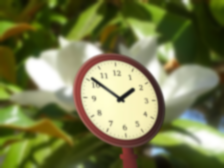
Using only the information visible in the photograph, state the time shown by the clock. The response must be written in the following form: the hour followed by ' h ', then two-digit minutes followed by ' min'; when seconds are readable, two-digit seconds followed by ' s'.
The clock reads 1 h 51 min
